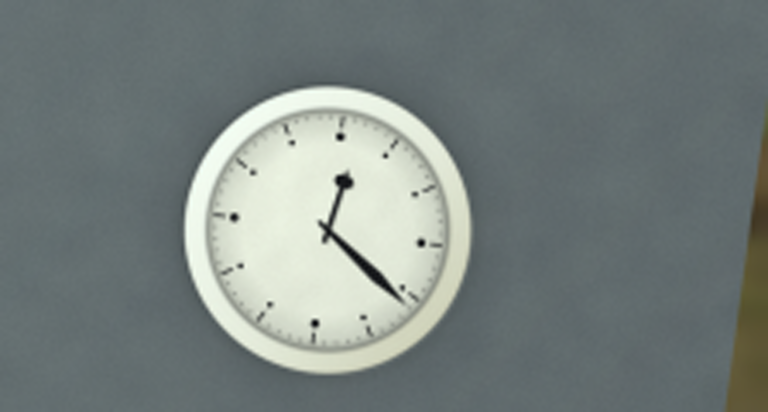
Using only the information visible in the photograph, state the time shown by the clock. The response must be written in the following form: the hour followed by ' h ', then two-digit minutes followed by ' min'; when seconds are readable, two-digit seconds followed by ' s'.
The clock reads 12 h 21 min
